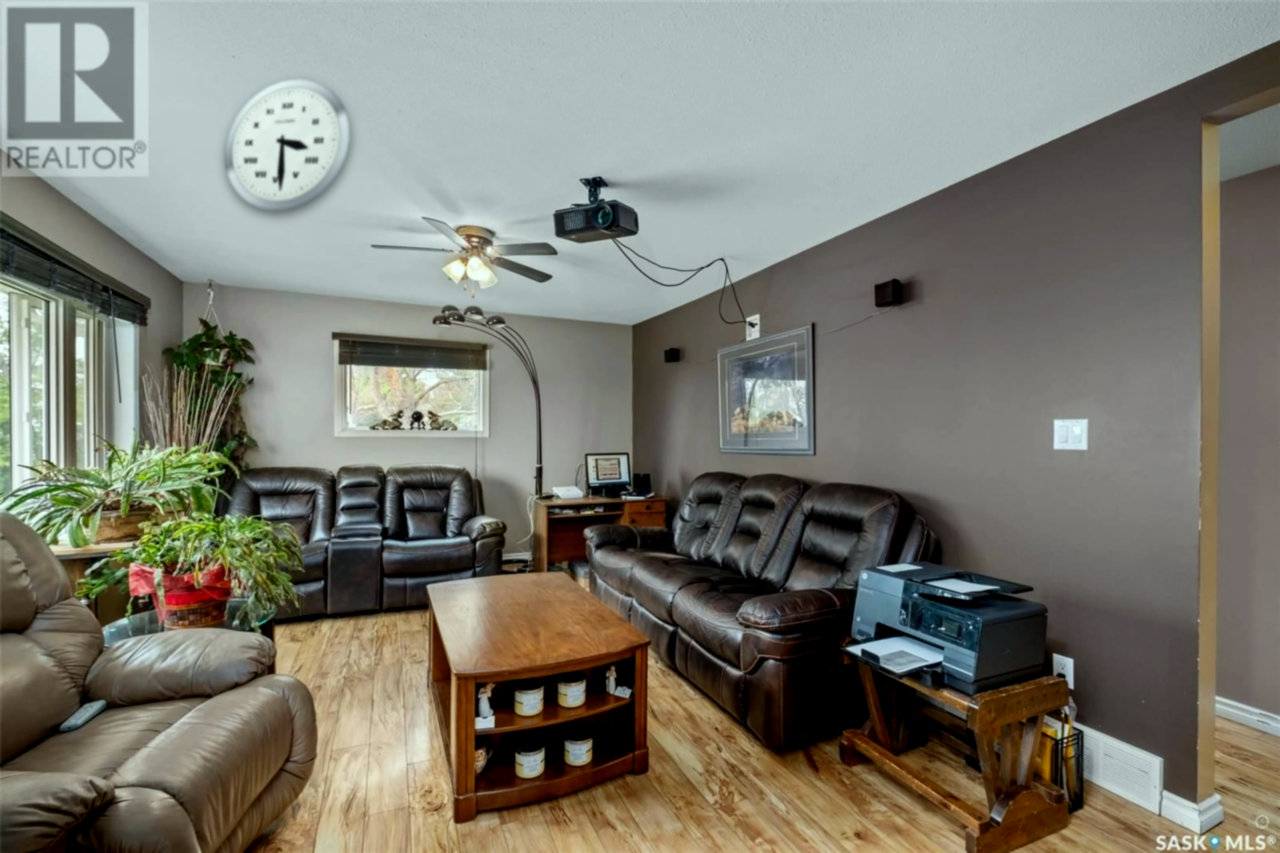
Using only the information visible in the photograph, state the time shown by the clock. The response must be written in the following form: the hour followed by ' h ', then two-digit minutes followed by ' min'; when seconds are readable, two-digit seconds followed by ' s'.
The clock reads 3 h 29 min
